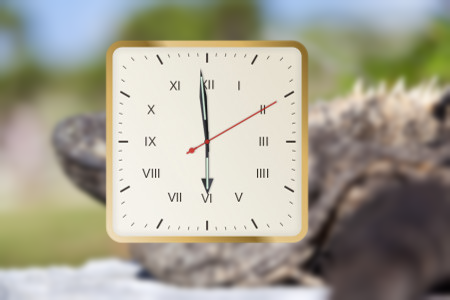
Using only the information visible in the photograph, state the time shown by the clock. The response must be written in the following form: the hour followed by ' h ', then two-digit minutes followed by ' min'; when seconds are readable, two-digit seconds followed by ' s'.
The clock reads 5 h 59 min 10 s
